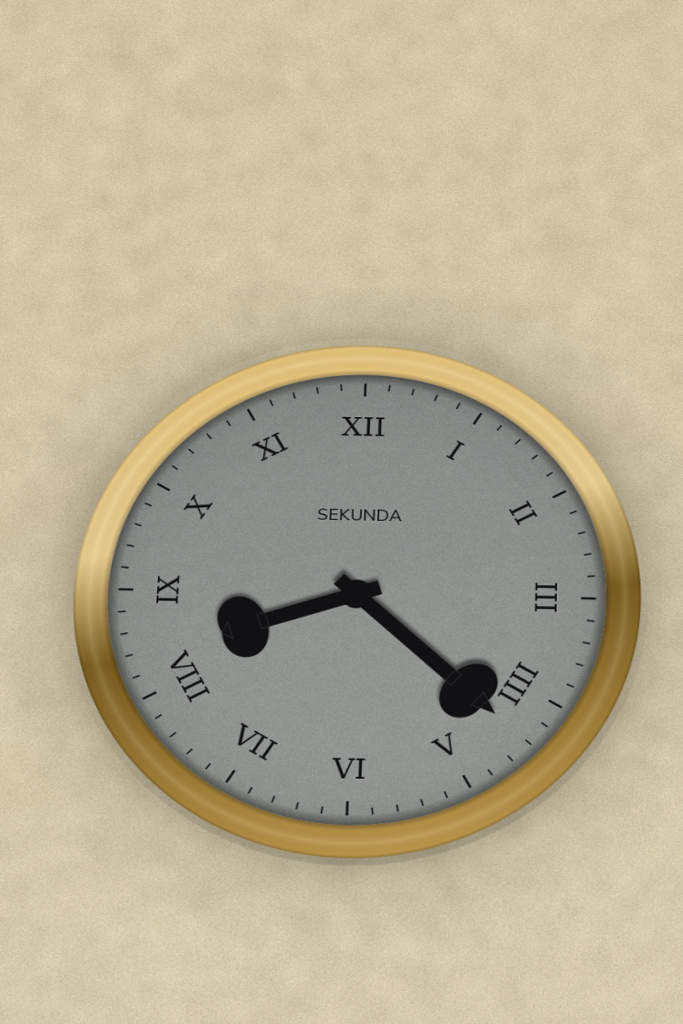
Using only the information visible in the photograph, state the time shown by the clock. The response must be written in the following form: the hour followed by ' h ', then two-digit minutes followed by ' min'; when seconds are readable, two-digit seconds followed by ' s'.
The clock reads 8 h 22 min
